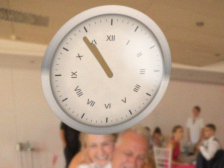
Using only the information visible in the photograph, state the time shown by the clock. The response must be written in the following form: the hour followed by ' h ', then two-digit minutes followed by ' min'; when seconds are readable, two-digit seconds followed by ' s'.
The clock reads 10 h 54 min
